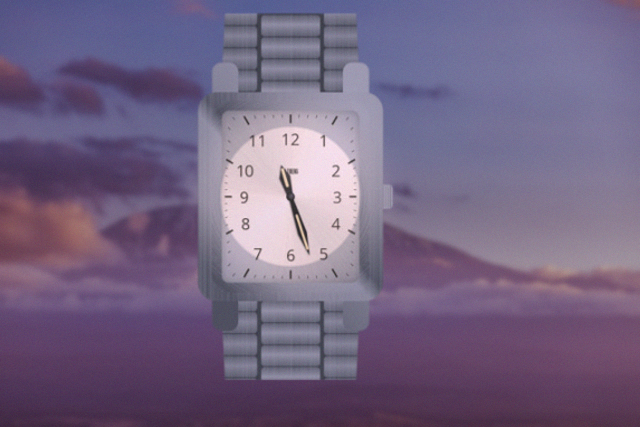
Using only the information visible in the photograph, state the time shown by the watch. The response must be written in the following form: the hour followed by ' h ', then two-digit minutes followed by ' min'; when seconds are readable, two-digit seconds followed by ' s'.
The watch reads 11 h 27 min
